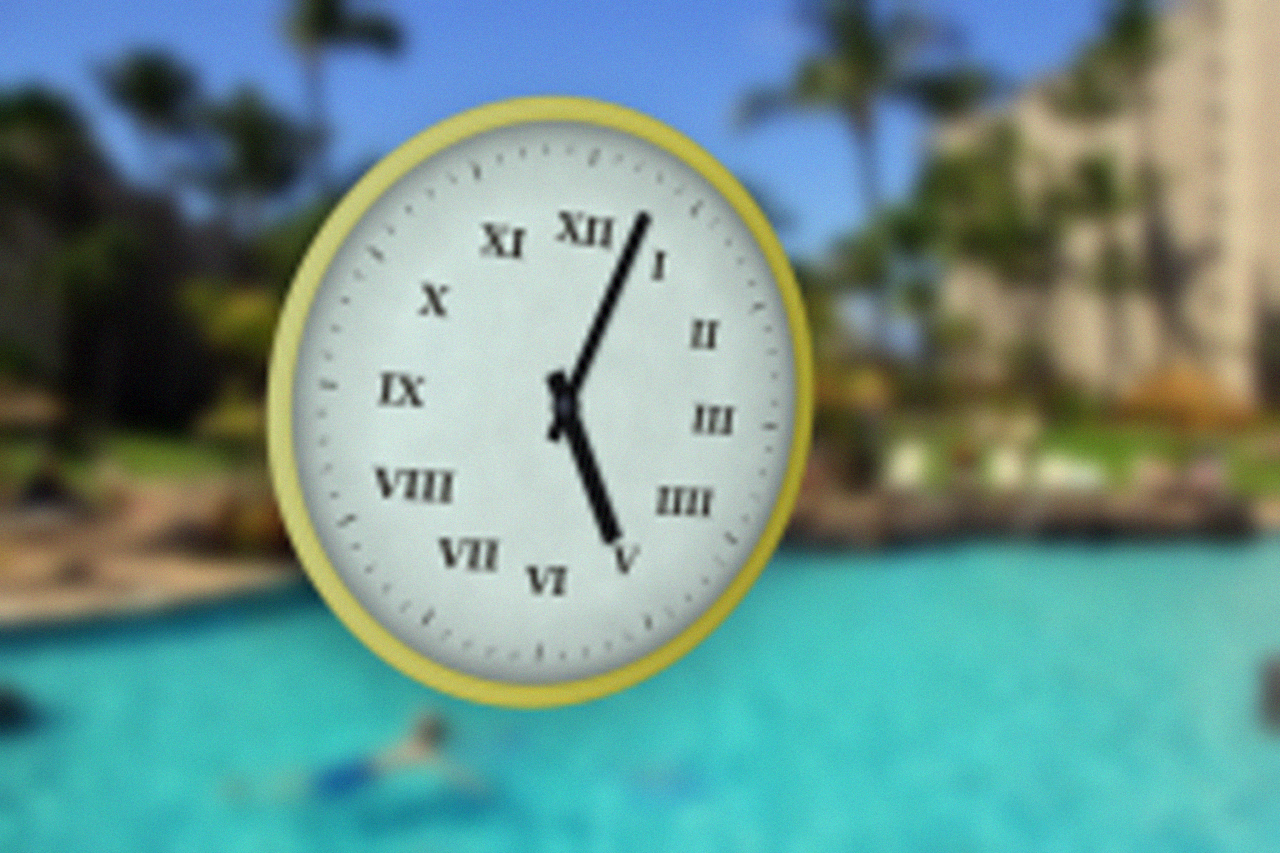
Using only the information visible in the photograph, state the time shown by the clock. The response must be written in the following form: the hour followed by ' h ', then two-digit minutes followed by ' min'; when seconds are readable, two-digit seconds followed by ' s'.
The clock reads 5 h 03 min
